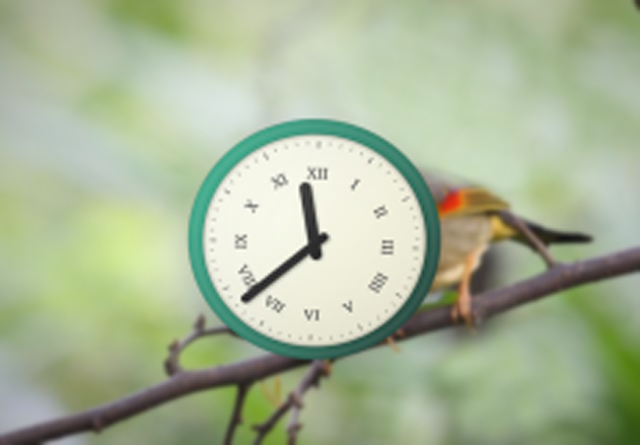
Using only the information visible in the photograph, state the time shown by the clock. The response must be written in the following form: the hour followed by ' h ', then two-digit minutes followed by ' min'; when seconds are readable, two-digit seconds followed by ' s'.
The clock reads 11 h 38 min
